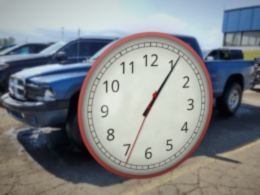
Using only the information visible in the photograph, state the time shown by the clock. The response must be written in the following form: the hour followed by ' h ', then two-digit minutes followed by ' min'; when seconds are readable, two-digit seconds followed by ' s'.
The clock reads 1 h 05 min 34 s
